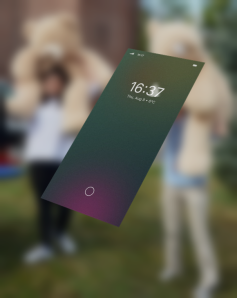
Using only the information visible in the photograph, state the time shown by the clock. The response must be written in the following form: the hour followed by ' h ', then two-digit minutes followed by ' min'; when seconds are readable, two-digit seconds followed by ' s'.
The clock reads 16 h 37 min
